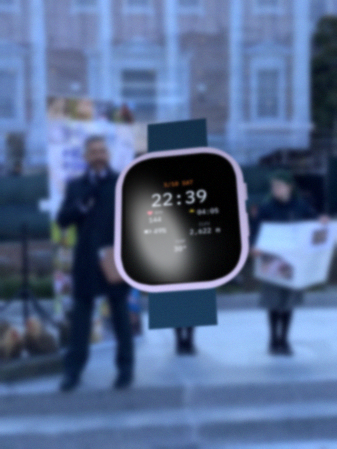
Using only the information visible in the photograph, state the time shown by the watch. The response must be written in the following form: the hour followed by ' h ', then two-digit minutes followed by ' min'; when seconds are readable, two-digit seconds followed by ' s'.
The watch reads 22 h 39 min
